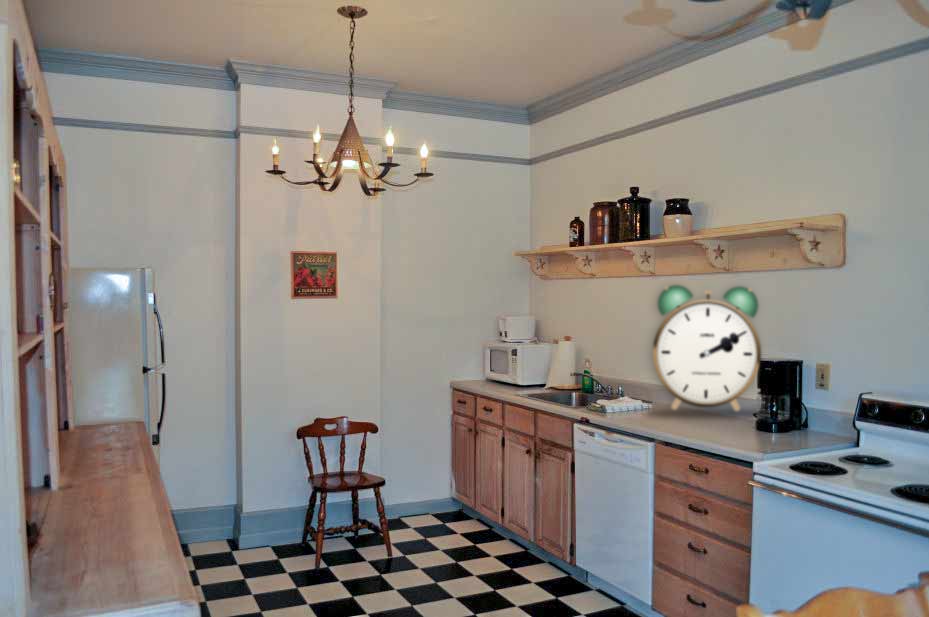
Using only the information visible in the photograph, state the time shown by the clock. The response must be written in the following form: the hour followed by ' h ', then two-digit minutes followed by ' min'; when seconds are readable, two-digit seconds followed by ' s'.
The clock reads 2 h 10 min
